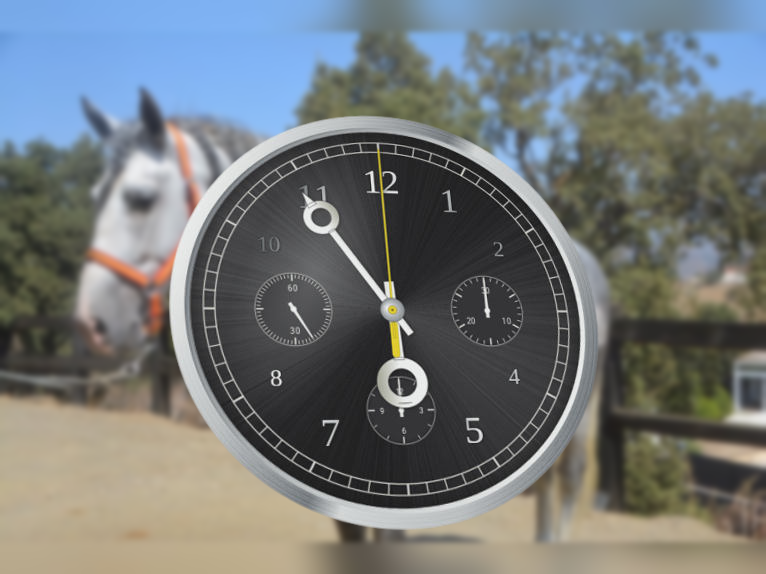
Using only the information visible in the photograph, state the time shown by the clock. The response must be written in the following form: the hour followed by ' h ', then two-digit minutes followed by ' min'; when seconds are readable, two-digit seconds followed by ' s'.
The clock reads 5 h 54 min 25 s
